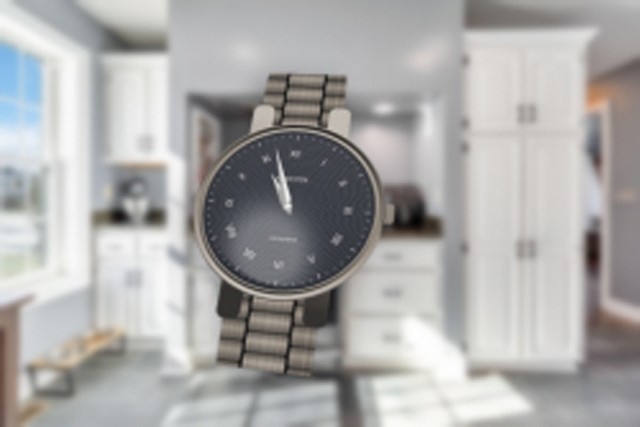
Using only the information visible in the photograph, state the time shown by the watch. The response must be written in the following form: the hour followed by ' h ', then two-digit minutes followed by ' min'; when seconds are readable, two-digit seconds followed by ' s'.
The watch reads 10 h 57 min
